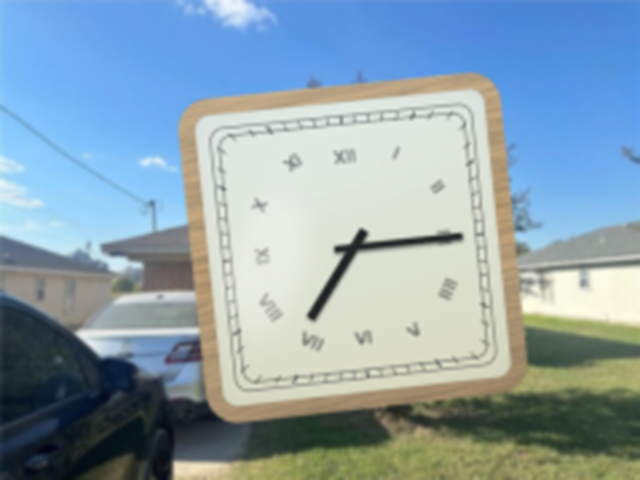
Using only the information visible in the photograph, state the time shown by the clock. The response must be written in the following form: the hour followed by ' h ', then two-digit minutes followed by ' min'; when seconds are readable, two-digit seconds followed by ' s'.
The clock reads 7 h 15 min
